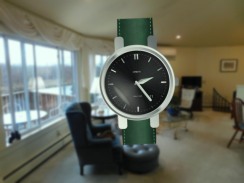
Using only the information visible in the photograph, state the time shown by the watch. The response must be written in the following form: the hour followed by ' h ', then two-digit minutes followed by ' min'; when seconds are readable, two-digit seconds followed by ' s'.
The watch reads 2 h 24 min
